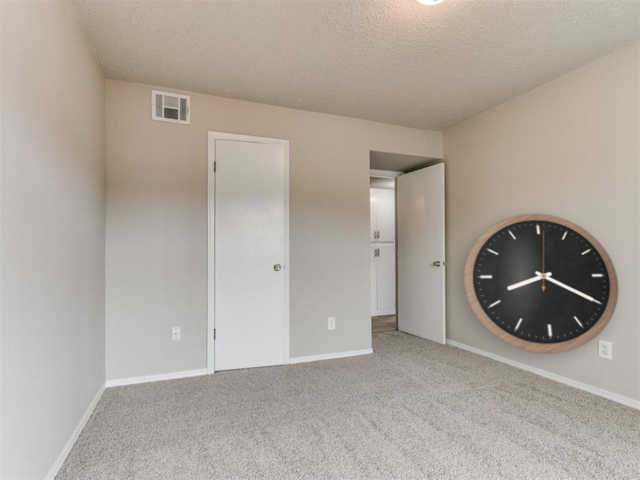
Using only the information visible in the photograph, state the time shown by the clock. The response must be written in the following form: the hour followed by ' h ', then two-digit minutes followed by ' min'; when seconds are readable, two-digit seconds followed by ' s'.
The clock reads 8 h 20 min 01 s
